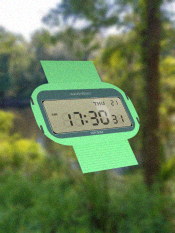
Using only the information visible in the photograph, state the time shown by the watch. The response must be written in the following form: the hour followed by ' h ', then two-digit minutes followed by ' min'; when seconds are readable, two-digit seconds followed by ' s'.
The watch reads 17 h 30 min 31 s
